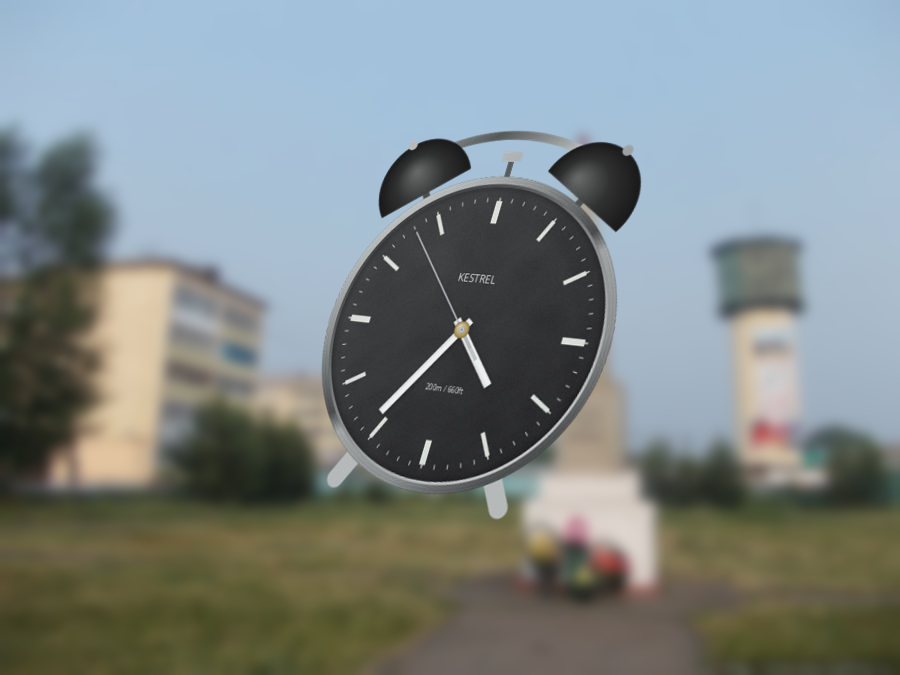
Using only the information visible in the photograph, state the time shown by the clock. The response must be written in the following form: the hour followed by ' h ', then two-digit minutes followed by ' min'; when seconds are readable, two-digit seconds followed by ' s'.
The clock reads 4 h 35 min 53 s
